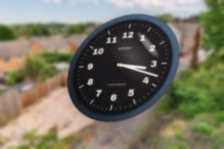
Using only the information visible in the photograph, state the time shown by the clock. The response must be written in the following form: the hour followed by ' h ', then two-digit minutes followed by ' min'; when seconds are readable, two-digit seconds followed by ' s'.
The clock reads 3 h 18 min
